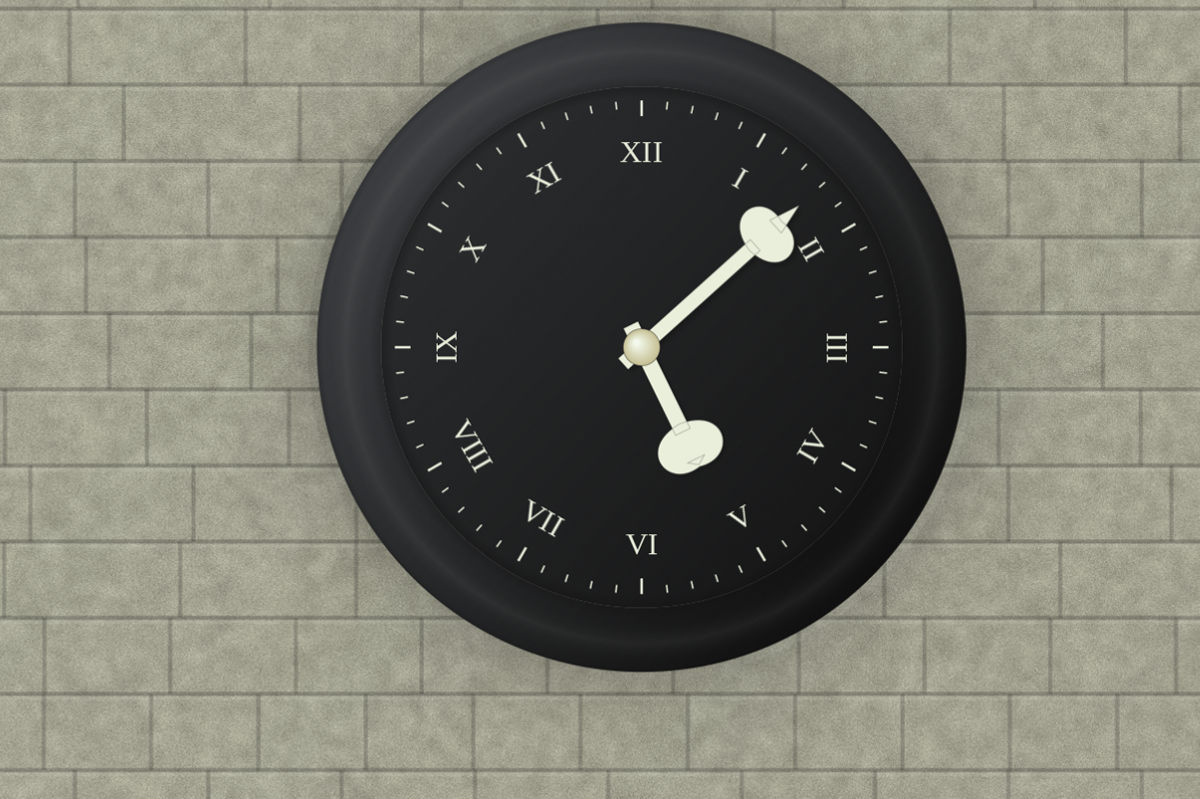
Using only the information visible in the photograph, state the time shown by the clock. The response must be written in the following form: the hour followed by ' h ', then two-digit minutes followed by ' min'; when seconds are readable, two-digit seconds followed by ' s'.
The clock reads 5 h 08 min
